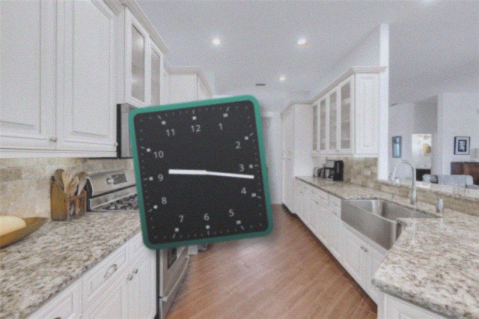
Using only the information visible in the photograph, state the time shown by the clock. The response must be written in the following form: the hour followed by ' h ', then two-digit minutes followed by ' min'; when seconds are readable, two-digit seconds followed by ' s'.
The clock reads 9 h 17 min
